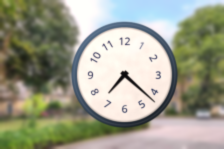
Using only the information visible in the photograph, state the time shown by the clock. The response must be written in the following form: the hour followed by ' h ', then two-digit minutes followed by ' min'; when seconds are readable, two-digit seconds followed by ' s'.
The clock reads 7 h 22 min
